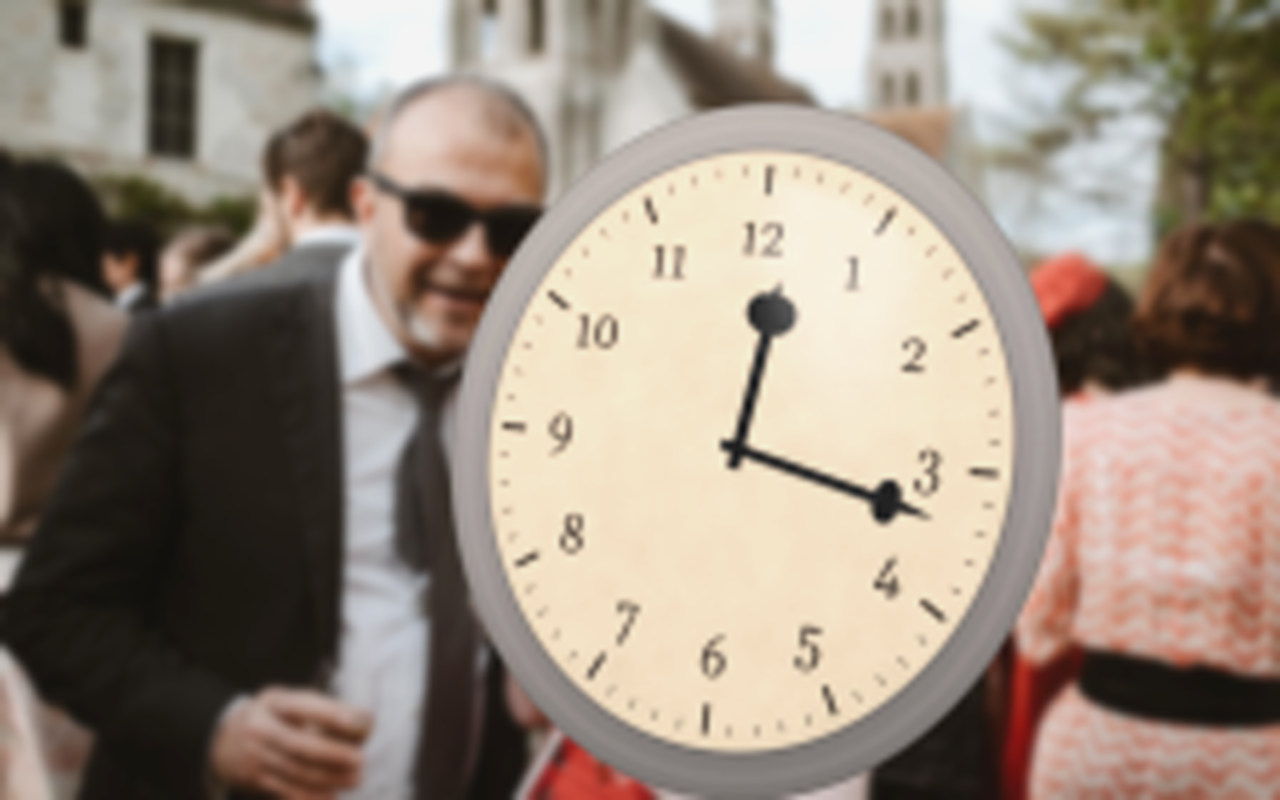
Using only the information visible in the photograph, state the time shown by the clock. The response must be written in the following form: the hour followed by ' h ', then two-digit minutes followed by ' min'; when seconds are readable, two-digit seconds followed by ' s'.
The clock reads 12 h 17 min
